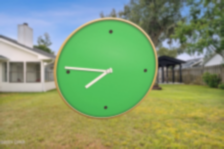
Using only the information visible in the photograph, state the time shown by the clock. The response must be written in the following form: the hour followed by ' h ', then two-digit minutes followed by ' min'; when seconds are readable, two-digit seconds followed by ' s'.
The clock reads 7 h 46 min
